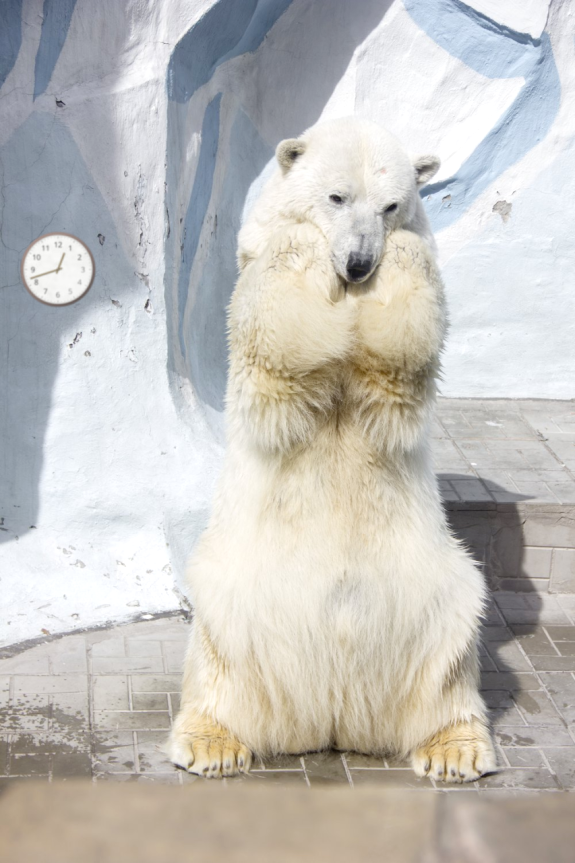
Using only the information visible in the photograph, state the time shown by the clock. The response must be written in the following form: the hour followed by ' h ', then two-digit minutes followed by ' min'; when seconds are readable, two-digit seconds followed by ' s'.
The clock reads 12 h 42 min
